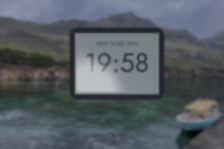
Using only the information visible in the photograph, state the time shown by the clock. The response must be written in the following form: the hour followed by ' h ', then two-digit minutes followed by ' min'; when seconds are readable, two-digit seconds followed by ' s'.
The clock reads 19 h 58 min
